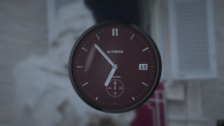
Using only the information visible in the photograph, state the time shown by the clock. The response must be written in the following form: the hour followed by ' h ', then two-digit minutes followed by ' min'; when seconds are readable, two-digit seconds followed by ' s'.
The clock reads 6 h 53 min
